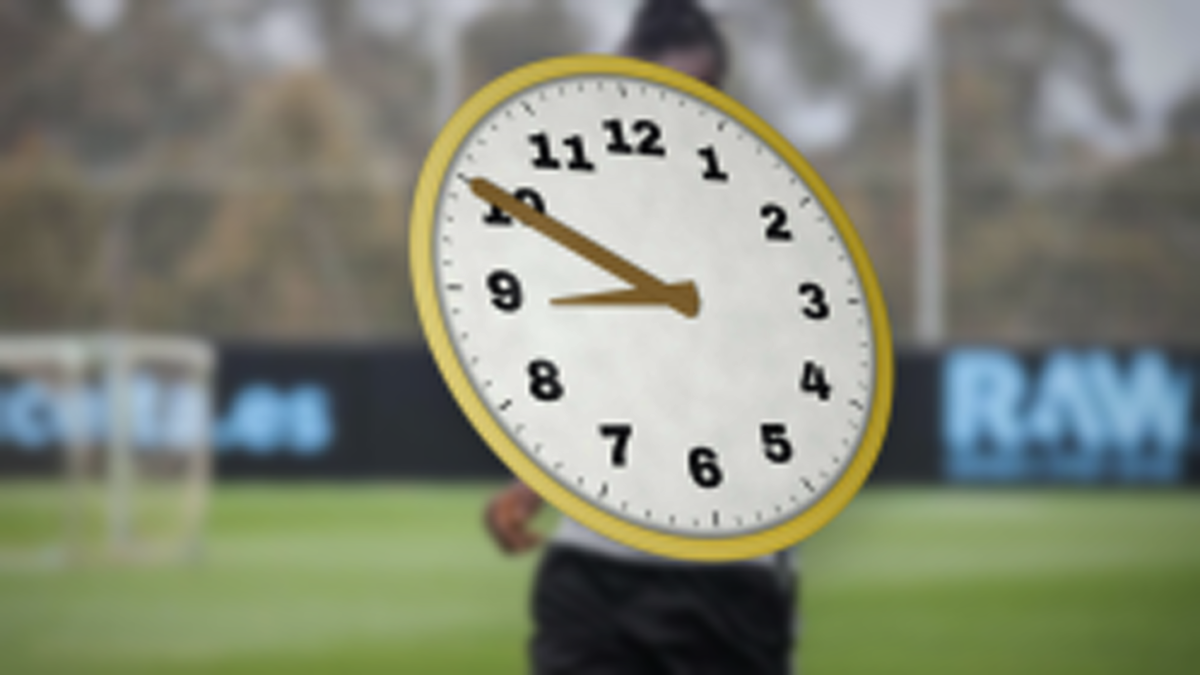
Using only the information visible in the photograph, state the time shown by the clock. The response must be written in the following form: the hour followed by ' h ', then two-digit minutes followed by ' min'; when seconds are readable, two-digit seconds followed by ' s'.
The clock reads 8 h 50 min
